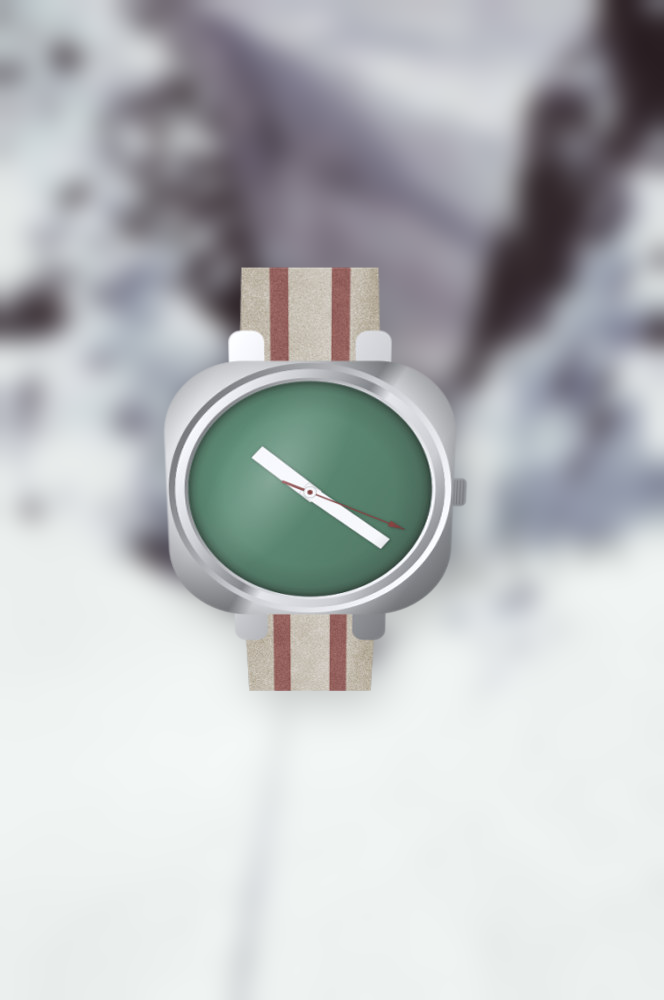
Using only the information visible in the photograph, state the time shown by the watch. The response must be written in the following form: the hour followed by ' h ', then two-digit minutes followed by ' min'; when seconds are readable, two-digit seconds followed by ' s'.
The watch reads 10 h 21 min 19 s
